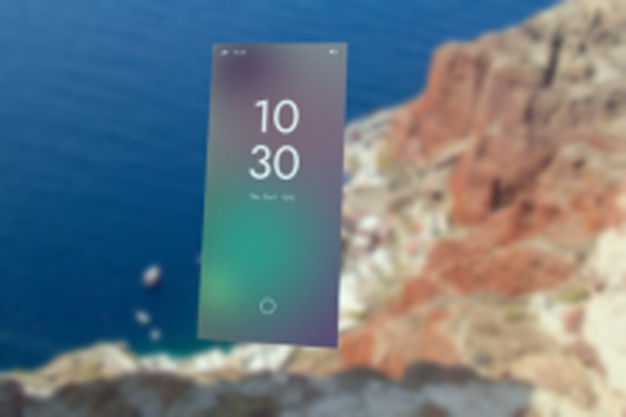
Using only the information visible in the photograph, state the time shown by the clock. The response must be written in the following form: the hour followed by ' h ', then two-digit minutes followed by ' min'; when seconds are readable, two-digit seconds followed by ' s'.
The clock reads 10 h 30 min
